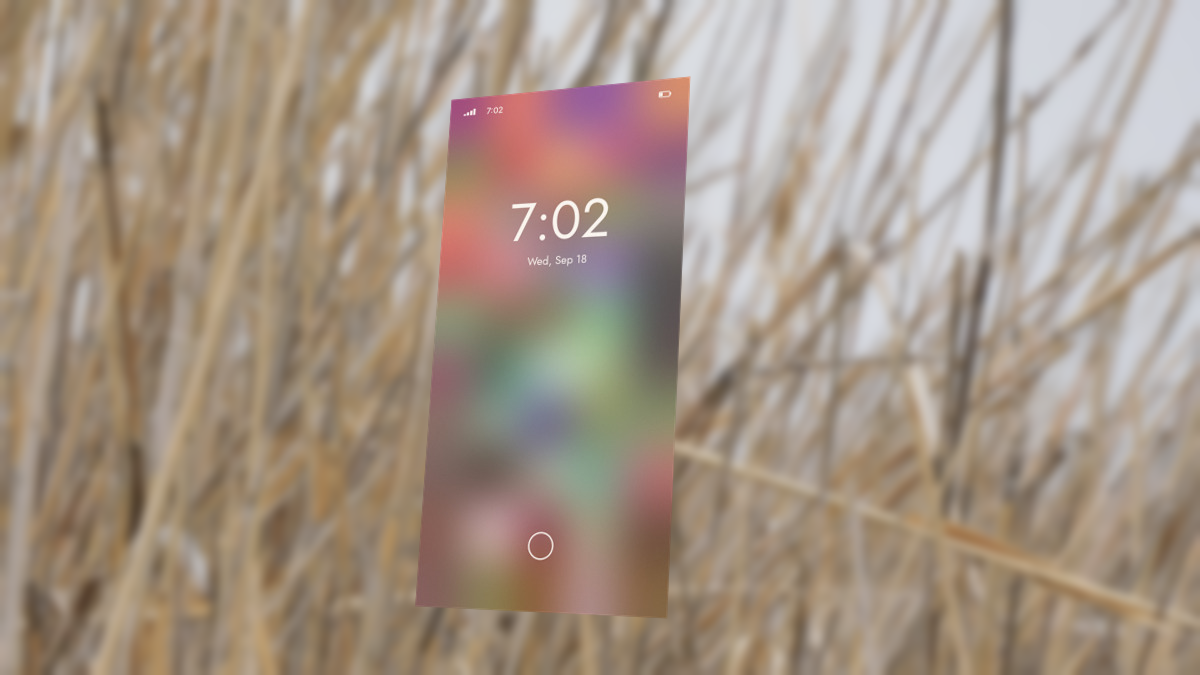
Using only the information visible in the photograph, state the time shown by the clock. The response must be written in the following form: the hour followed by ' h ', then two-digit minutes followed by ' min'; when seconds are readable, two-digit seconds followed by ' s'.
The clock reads 7 h 02 min
